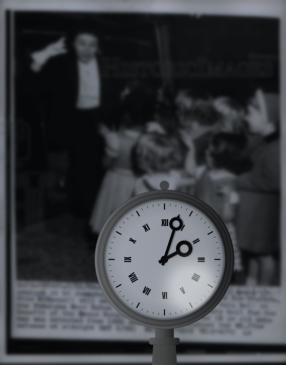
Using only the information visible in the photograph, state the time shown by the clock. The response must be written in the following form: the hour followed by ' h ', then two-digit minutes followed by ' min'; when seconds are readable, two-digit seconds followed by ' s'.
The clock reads 2 h 03 min
